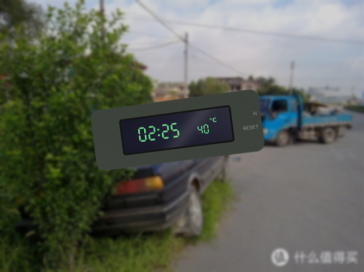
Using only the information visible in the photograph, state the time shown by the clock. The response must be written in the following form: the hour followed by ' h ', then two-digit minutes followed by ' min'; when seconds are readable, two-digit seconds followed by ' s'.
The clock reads 2 h 25 min
